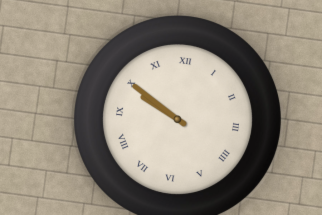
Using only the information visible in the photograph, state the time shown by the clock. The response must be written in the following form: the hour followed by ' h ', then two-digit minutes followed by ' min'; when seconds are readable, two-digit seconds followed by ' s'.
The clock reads 9 h 50 min
